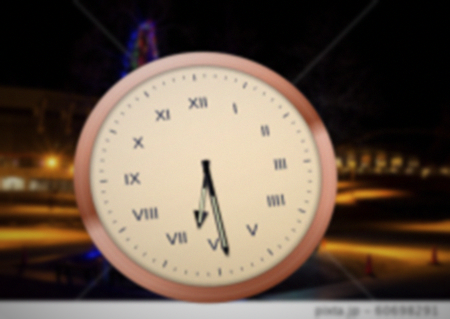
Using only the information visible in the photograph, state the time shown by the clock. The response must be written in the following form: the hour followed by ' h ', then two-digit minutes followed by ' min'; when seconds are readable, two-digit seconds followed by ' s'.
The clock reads 6 h 29 min
